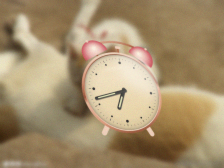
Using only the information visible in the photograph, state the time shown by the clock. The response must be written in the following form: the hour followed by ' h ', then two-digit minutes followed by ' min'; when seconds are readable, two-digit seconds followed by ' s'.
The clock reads 6 h 42 min
